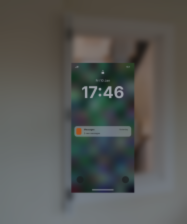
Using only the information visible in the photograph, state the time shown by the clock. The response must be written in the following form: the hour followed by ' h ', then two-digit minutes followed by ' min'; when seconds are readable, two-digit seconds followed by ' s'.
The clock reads 17 h 46 min
